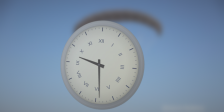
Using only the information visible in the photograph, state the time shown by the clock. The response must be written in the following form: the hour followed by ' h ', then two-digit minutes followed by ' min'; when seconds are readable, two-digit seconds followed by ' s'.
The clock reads 9 h 29 min
